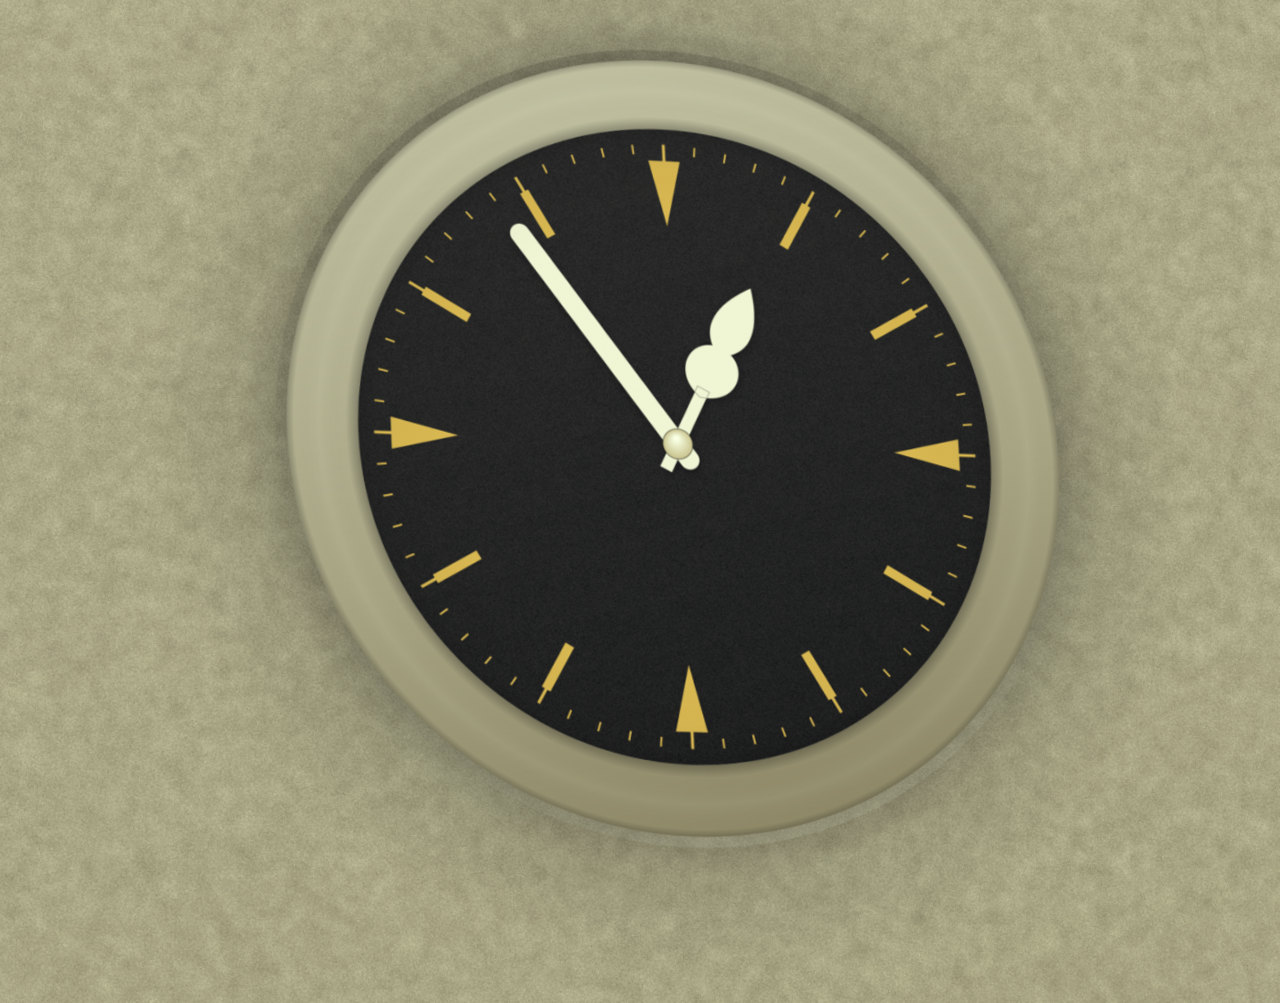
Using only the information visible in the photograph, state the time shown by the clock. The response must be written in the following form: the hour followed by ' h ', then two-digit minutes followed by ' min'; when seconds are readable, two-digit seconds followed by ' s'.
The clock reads 12 h 54 min
